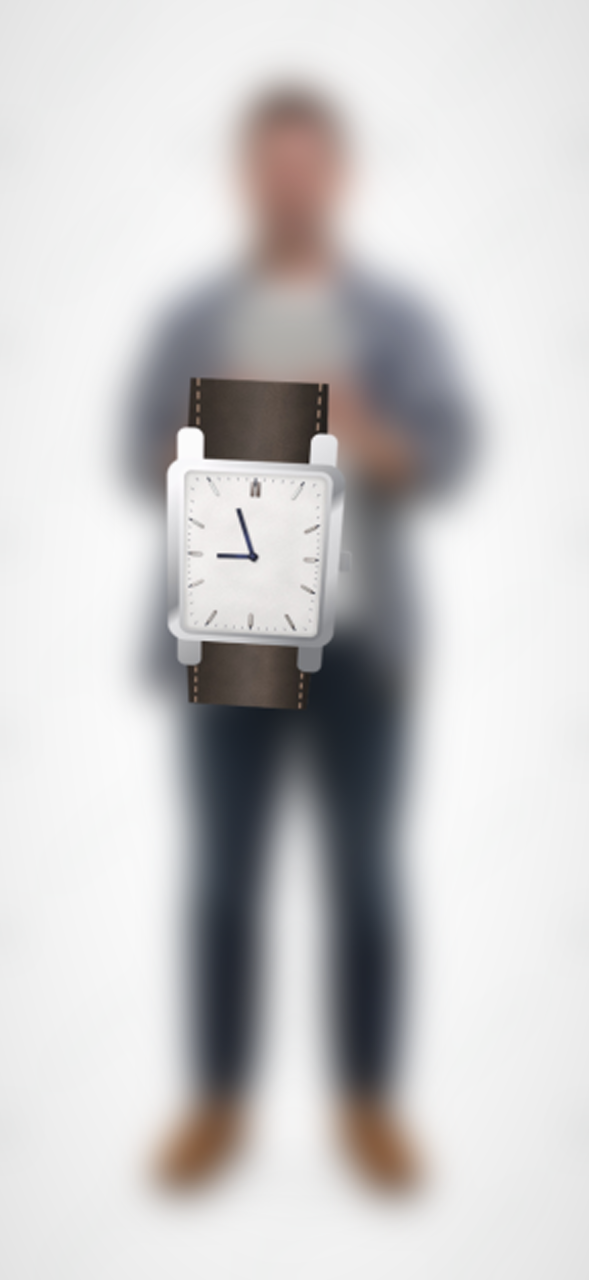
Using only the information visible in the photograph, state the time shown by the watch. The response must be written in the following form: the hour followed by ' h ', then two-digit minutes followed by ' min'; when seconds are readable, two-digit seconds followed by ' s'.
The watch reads 8 h 57 min
